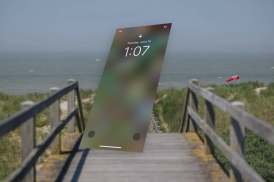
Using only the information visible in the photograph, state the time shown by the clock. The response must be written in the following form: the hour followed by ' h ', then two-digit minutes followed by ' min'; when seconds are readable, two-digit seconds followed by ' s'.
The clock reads 1 h 07 min
